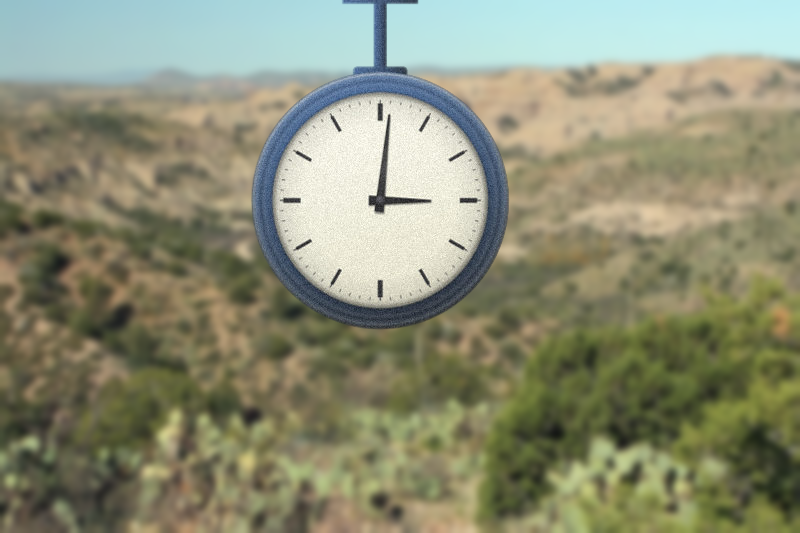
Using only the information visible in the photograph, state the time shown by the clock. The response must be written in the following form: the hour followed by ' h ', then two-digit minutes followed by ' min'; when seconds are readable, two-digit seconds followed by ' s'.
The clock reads 3 h 01 min
